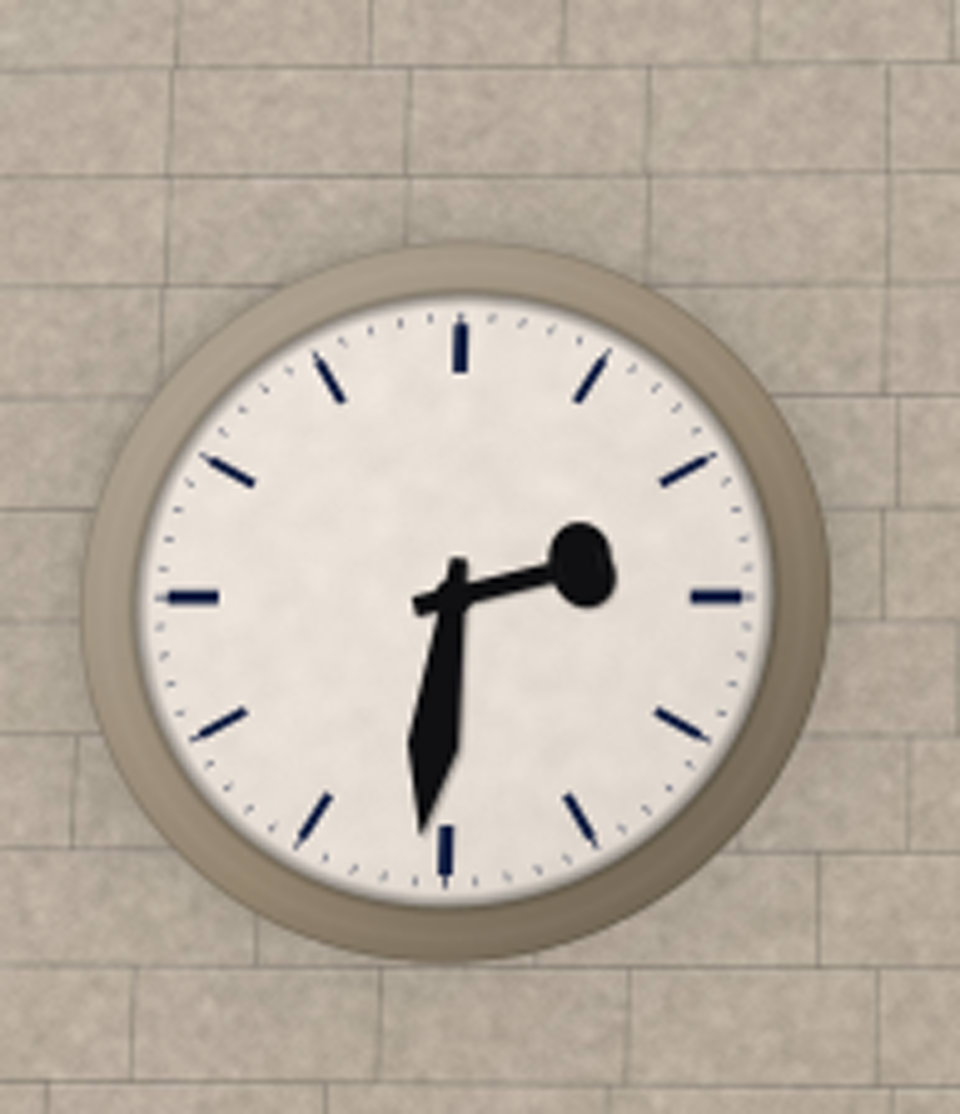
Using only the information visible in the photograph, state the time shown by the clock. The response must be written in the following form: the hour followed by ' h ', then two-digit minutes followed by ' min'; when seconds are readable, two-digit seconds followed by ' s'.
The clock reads 2 h 31 min
